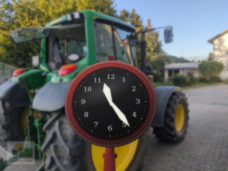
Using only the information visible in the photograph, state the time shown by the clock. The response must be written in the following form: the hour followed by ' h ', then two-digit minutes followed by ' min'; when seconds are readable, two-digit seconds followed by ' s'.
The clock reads 11 h 24 min
